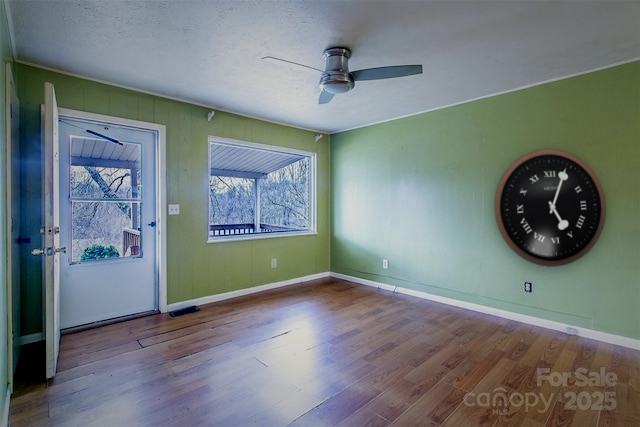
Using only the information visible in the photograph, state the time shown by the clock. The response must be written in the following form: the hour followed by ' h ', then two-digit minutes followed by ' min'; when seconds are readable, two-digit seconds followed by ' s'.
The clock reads 5 h 04 min
